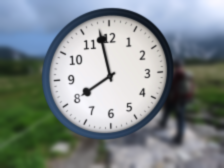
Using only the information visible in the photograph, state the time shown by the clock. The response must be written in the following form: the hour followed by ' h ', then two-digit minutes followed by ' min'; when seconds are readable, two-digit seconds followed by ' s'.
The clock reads 7 h 58 min
